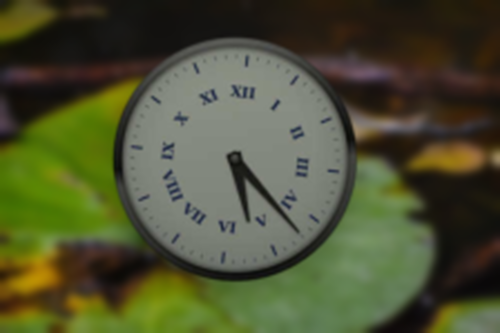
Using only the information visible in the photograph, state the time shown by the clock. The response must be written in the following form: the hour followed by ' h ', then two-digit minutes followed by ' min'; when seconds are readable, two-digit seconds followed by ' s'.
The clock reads 5 h 22 min
